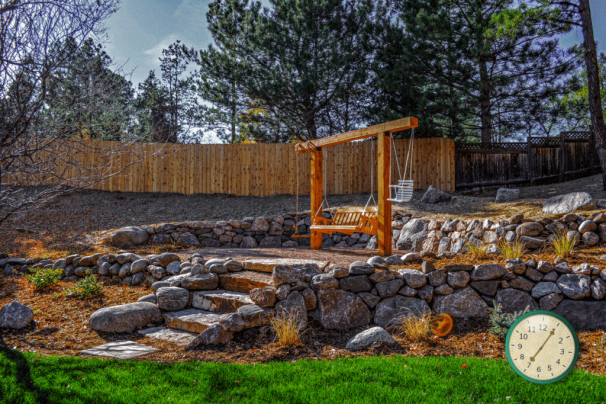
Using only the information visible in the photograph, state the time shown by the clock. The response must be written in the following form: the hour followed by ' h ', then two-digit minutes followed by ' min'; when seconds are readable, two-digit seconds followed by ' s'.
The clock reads 7 h 05 min
